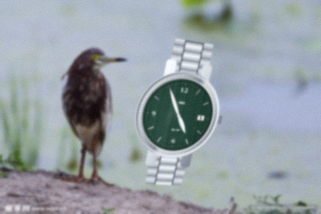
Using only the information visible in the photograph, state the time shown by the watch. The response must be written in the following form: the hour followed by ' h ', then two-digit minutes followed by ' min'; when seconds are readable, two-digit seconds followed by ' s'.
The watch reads 4 h 55 min
